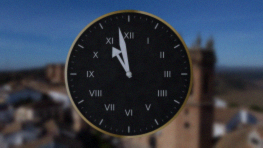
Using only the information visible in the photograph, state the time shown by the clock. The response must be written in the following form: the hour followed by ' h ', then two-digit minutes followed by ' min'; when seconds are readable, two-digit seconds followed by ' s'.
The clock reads 10 h 58 min
